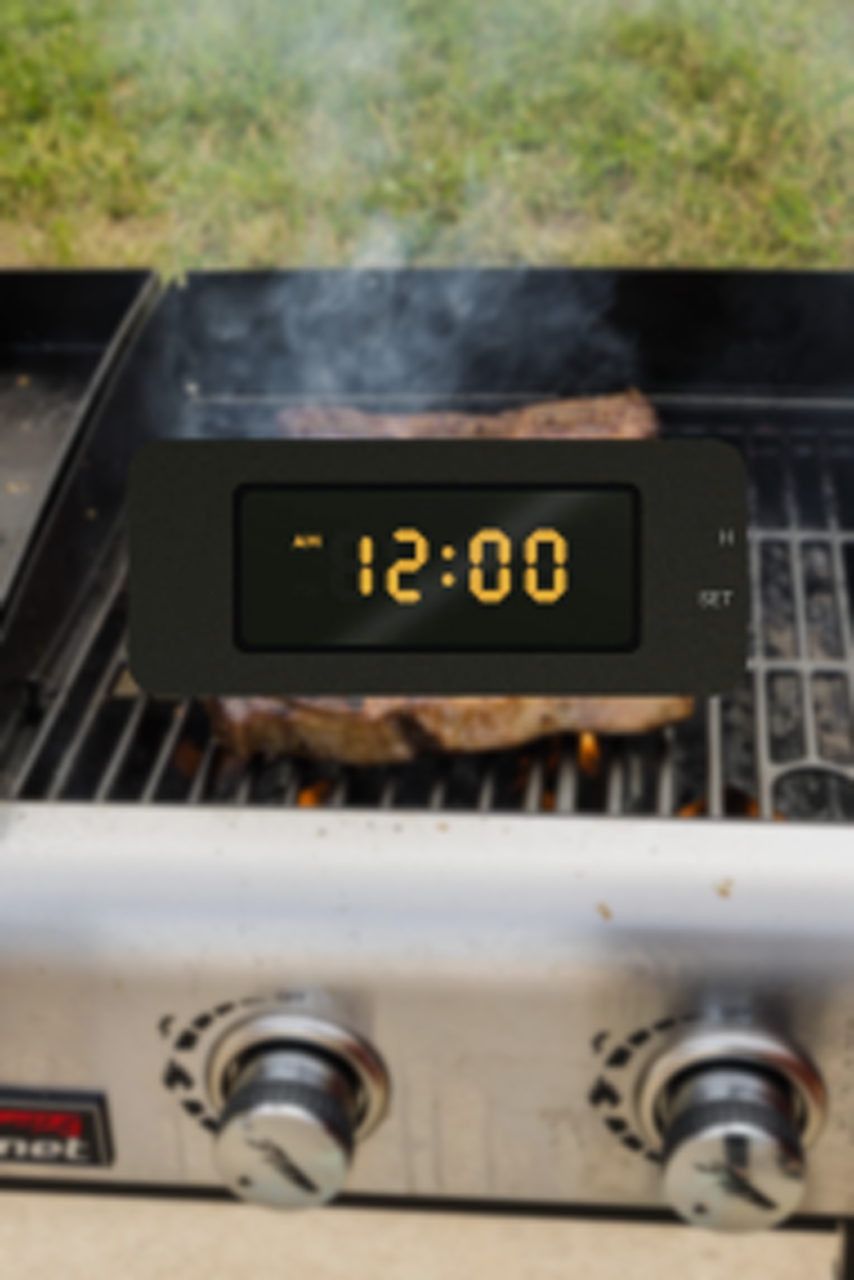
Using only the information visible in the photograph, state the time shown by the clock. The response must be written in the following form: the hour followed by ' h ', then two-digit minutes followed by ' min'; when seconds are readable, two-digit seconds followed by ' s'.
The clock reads 12 h 00 min
